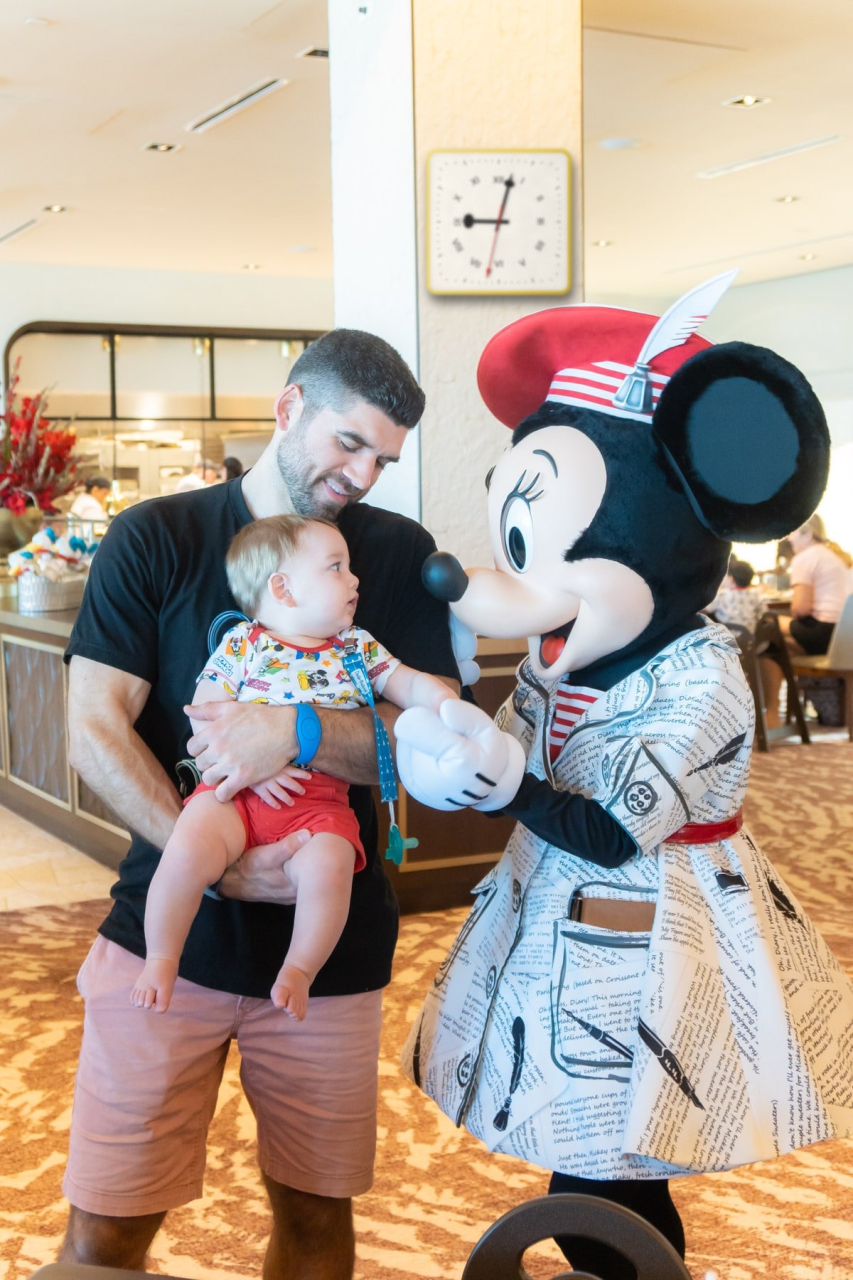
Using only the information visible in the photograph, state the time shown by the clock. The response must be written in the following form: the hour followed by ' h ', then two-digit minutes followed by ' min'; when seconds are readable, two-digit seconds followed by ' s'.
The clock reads 9 h 02 min 32 s
